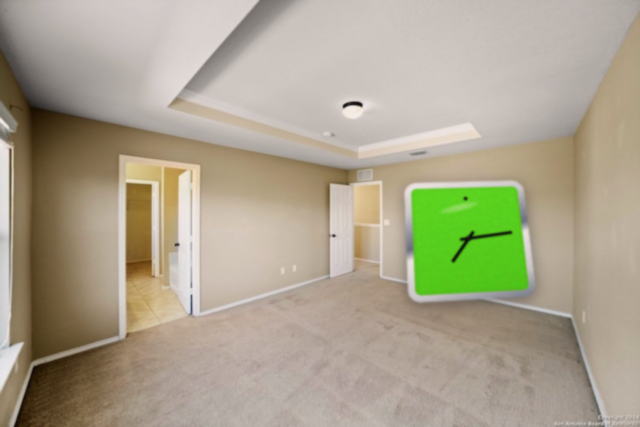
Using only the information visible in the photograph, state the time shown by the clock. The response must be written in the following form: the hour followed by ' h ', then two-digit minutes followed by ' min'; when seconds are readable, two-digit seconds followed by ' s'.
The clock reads 7 h 14 min
